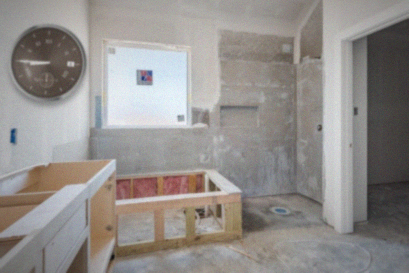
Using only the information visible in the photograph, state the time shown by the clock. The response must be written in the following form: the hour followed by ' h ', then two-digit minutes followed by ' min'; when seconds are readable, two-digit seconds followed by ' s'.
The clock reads 8 h 45 min
